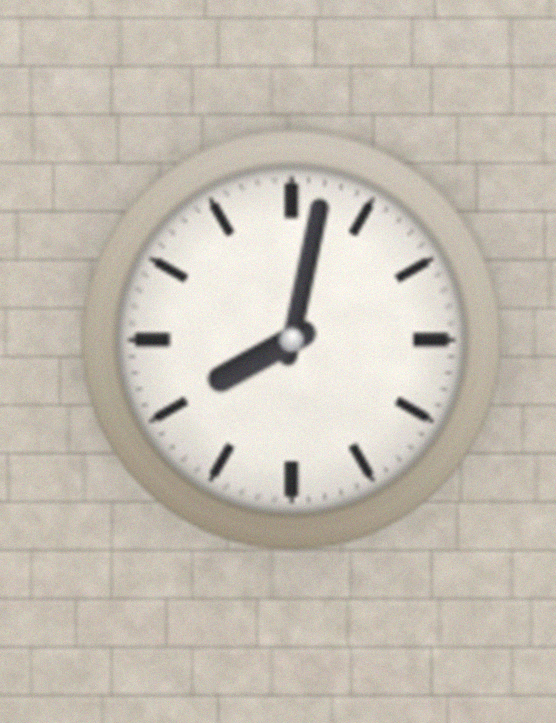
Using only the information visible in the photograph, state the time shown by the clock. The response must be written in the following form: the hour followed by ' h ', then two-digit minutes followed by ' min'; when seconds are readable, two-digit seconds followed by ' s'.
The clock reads 8 h 02 min
